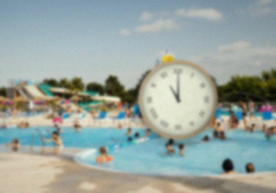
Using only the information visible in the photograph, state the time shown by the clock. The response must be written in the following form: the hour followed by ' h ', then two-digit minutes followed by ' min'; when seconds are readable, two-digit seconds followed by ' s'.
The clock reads 11 h 00 min
